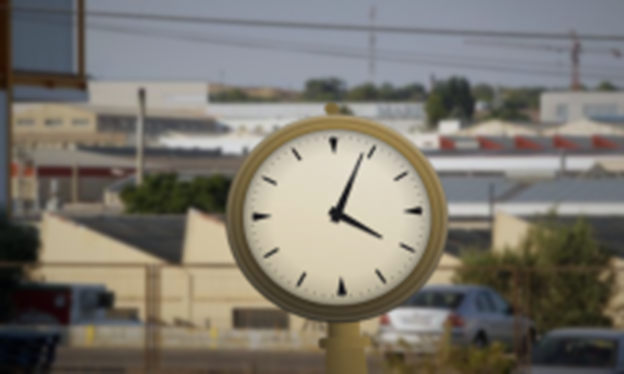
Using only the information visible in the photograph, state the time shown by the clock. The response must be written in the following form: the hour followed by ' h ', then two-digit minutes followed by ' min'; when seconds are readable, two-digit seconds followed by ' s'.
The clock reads 4 h 04 min
